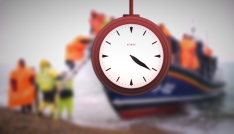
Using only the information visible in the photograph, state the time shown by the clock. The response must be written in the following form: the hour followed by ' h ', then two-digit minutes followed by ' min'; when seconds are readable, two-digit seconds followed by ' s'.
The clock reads 4 h 21 min
